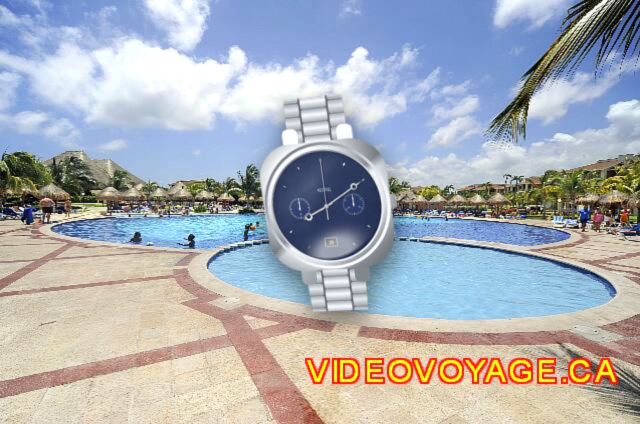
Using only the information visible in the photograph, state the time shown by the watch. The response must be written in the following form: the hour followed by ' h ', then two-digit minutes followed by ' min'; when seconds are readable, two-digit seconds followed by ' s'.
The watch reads 8 h 10 min
